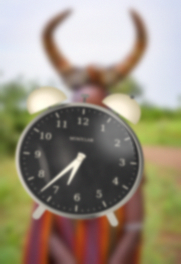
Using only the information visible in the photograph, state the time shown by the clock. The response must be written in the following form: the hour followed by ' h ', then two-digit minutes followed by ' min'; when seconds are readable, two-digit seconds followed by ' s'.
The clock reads 6 h 37 min
